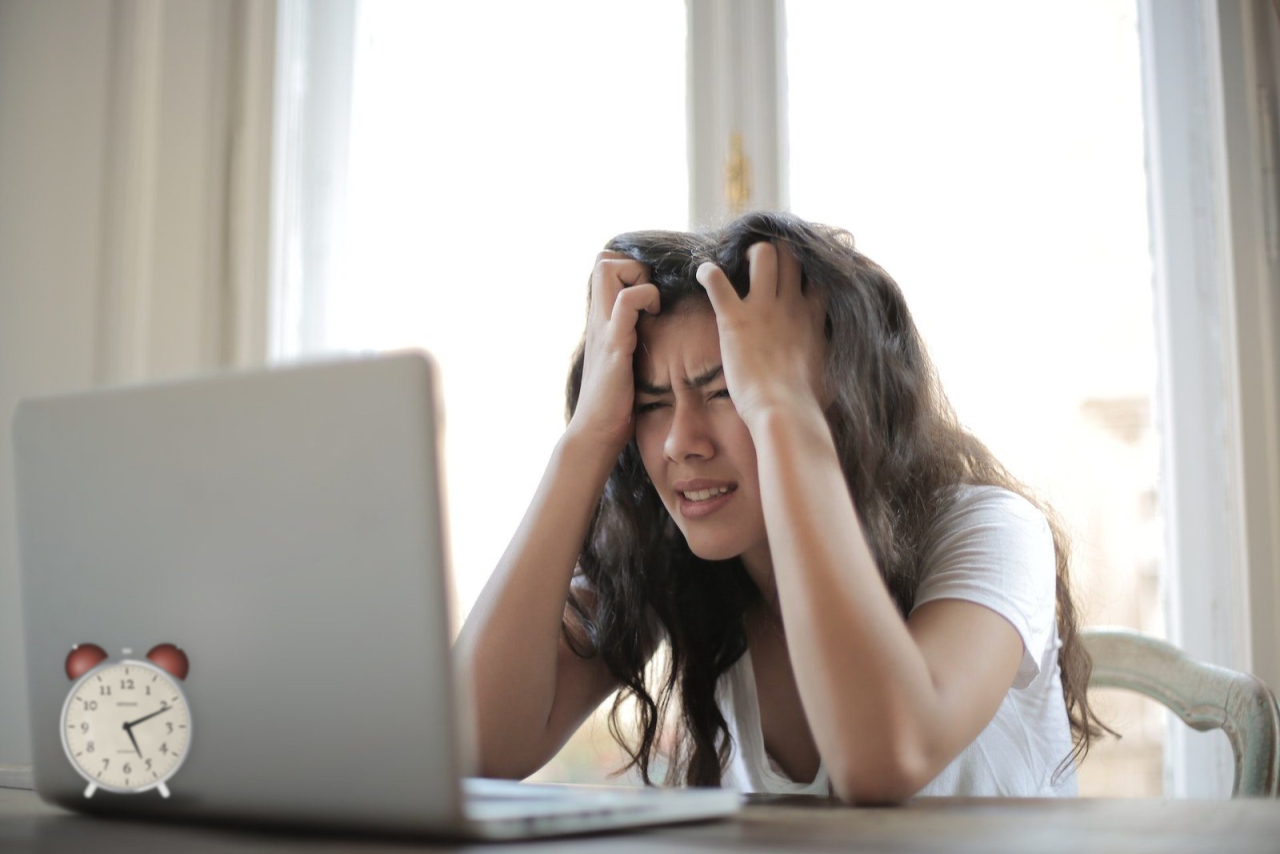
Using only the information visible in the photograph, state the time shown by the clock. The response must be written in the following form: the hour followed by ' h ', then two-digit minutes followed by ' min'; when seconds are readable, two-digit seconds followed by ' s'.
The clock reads 5 h 11 min
